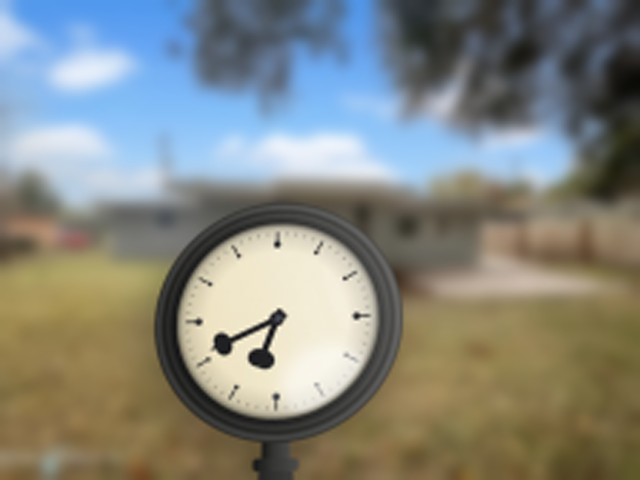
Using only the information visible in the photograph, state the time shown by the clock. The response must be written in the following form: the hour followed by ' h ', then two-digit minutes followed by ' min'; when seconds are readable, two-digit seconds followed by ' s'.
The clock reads 6 h 41 min
